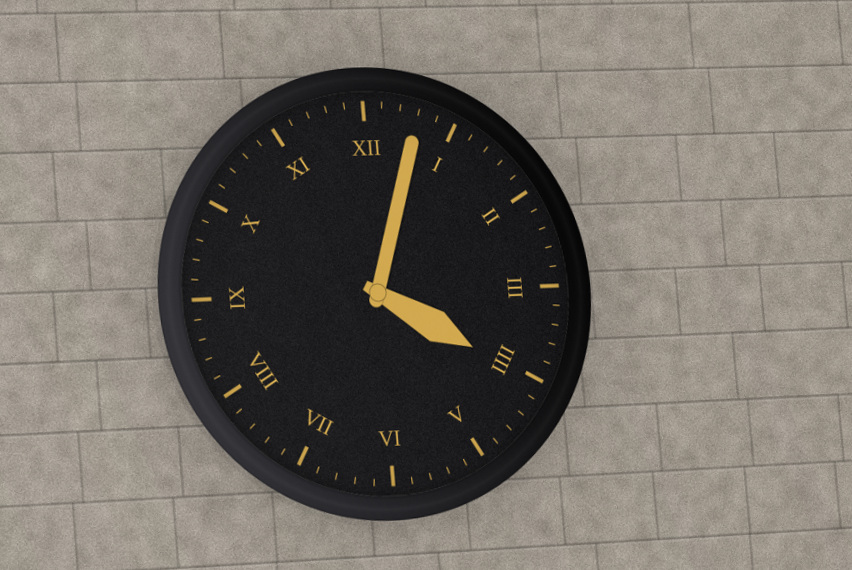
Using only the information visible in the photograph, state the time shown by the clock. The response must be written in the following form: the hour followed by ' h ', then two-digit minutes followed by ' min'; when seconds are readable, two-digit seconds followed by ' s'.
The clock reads 4 h 03 min
